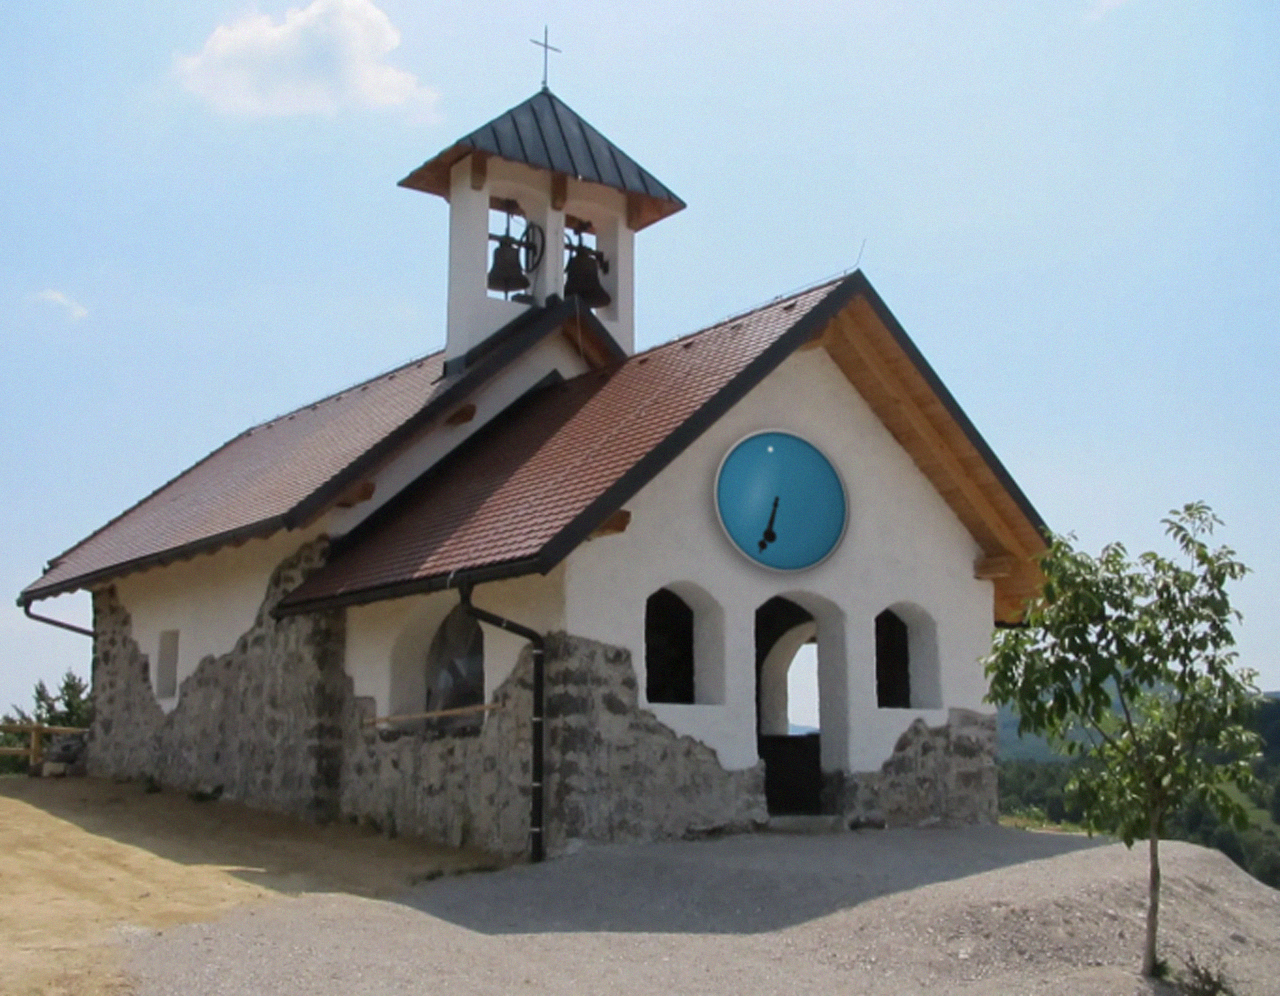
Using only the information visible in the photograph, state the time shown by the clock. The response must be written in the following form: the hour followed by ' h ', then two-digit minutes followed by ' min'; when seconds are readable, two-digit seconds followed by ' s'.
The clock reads 6 h 34 min
